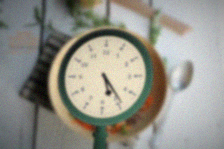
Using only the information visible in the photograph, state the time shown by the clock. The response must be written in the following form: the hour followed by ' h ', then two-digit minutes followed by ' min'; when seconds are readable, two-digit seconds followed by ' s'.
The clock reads 5 h 24 min
